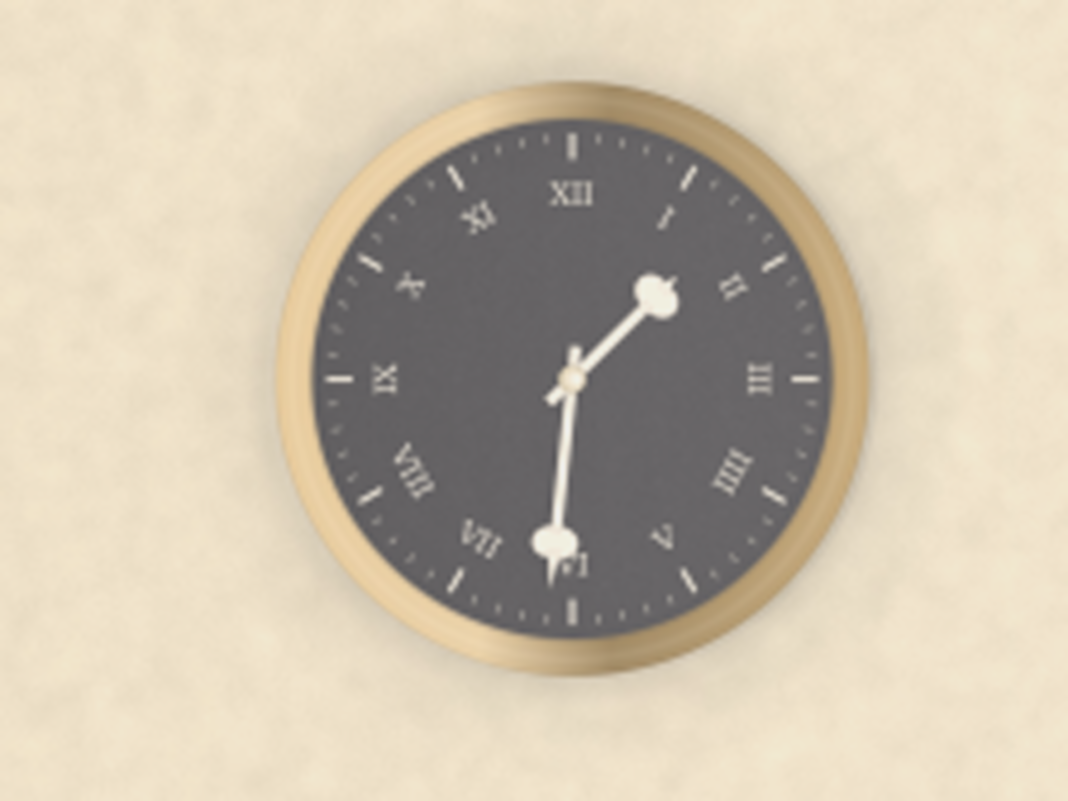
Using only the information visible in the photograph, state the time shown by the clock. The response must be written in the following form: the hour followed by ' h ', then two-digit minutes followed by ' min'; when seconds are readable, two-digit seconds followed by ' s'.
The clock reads 1 h 31 min
